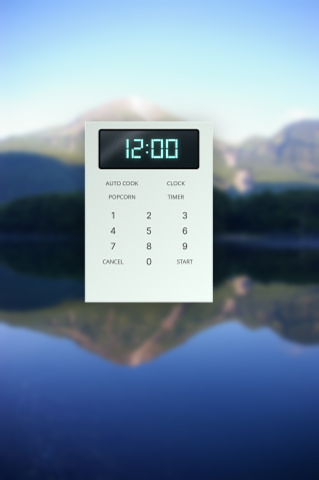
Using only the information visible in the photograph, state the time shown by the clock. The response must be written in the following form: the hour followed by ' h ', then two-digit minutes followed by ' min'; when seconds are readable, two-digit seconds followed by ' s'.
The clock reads 12 h 00 min
